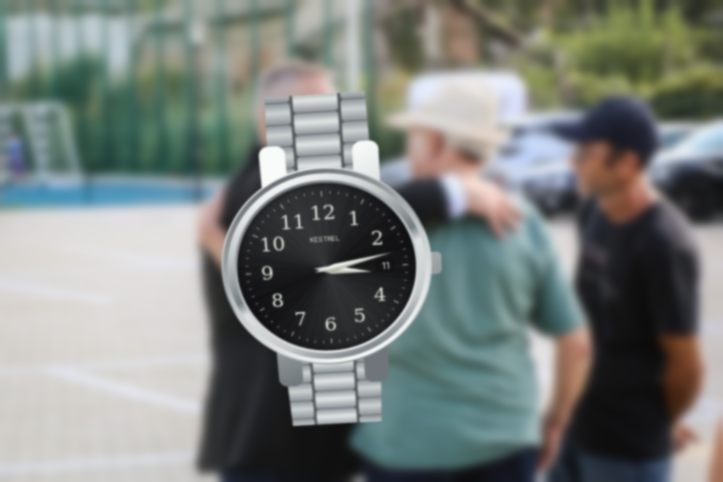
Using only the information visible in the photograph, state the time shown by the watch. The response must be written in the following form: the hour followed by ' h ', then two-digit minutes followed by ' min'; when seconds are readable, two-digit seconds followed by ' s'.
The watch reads 3 h 13 min
